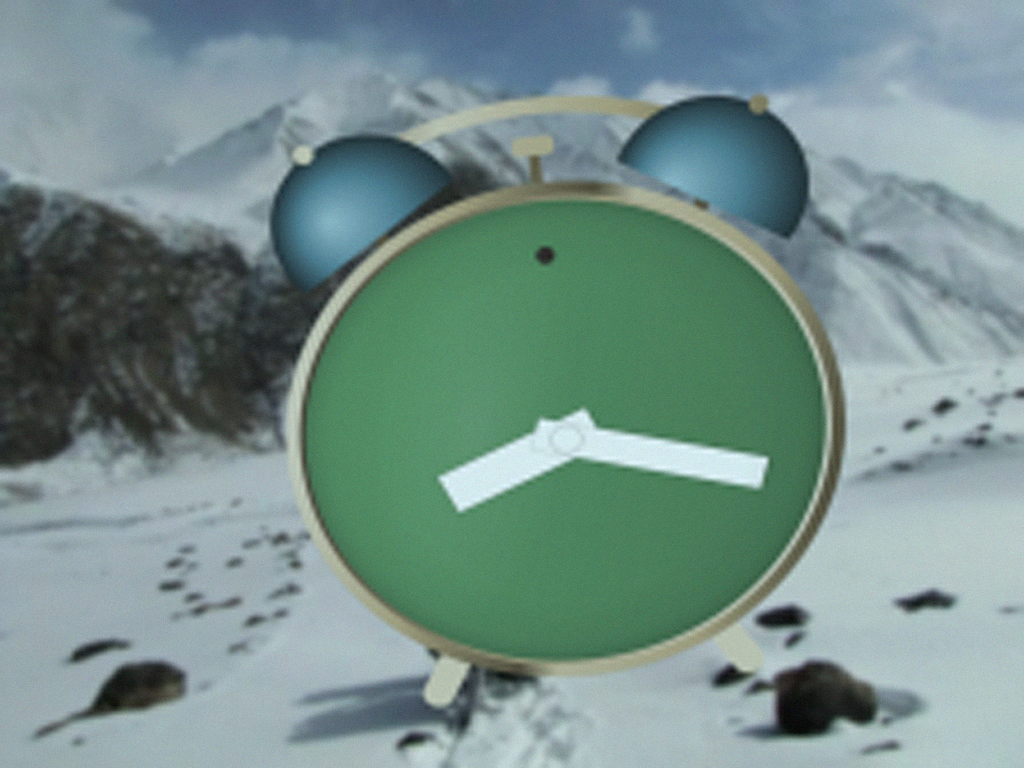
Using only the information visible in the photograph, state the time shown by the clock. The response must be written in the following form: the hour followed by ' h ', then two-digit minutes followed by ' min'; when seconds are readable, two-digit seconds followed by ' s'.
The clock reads 8 h 18 min
